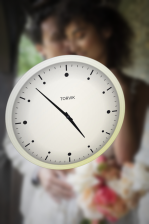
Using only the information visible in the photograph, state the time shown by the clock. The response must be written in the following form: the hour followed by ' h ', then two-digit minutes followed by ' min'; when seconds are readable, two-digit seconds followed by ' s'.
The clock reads 4 h 53 min
